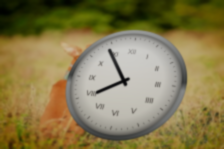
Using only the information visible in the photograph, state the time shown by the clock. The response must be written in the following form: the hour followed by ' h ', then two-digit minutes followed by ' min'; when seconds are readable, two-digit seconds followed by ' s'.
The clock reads 7 h 54 min
